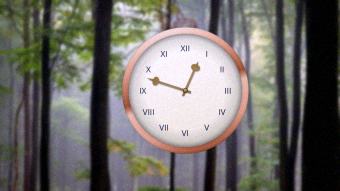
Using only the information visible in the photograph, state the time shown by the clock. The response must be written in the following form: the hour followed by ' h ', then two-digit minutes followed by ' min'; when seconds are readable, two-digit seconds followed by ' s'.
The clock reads 12 h 48 min
